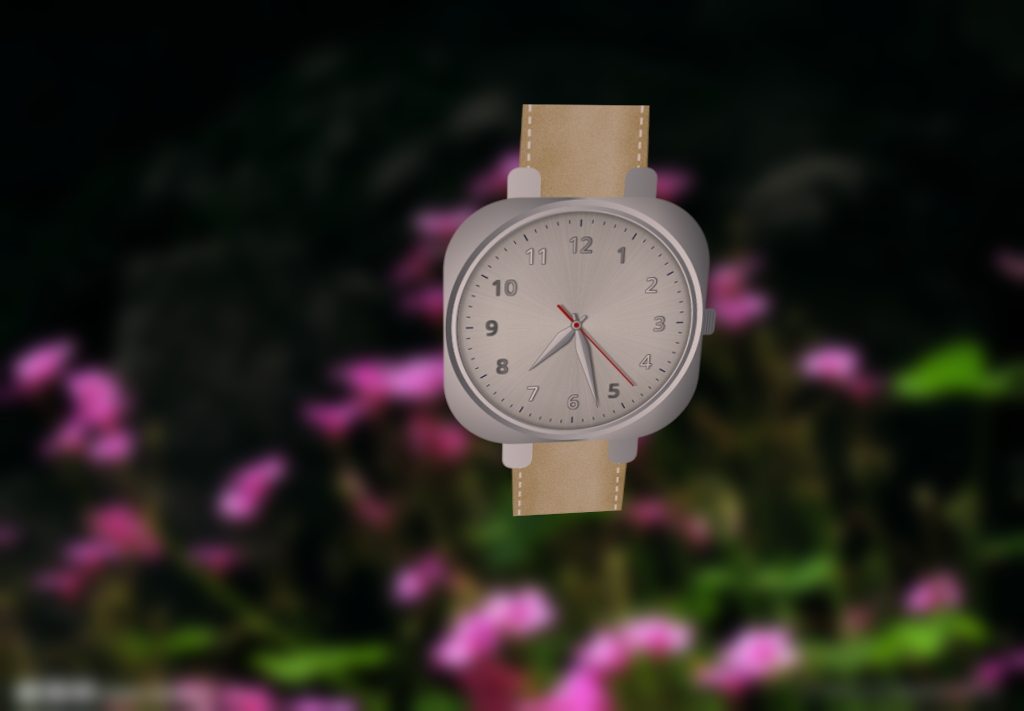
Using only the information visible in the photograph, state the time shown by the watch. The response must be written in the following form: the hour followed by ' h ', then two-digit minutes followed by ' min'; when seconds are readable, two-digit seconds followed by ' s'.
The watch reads 7 h 27 min 23 s
